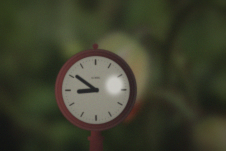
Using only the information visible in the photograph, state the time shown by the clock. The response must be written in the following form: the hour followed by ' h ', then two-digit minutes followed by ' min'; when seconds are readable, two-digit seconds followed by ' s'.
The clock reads 8 h 51 min
